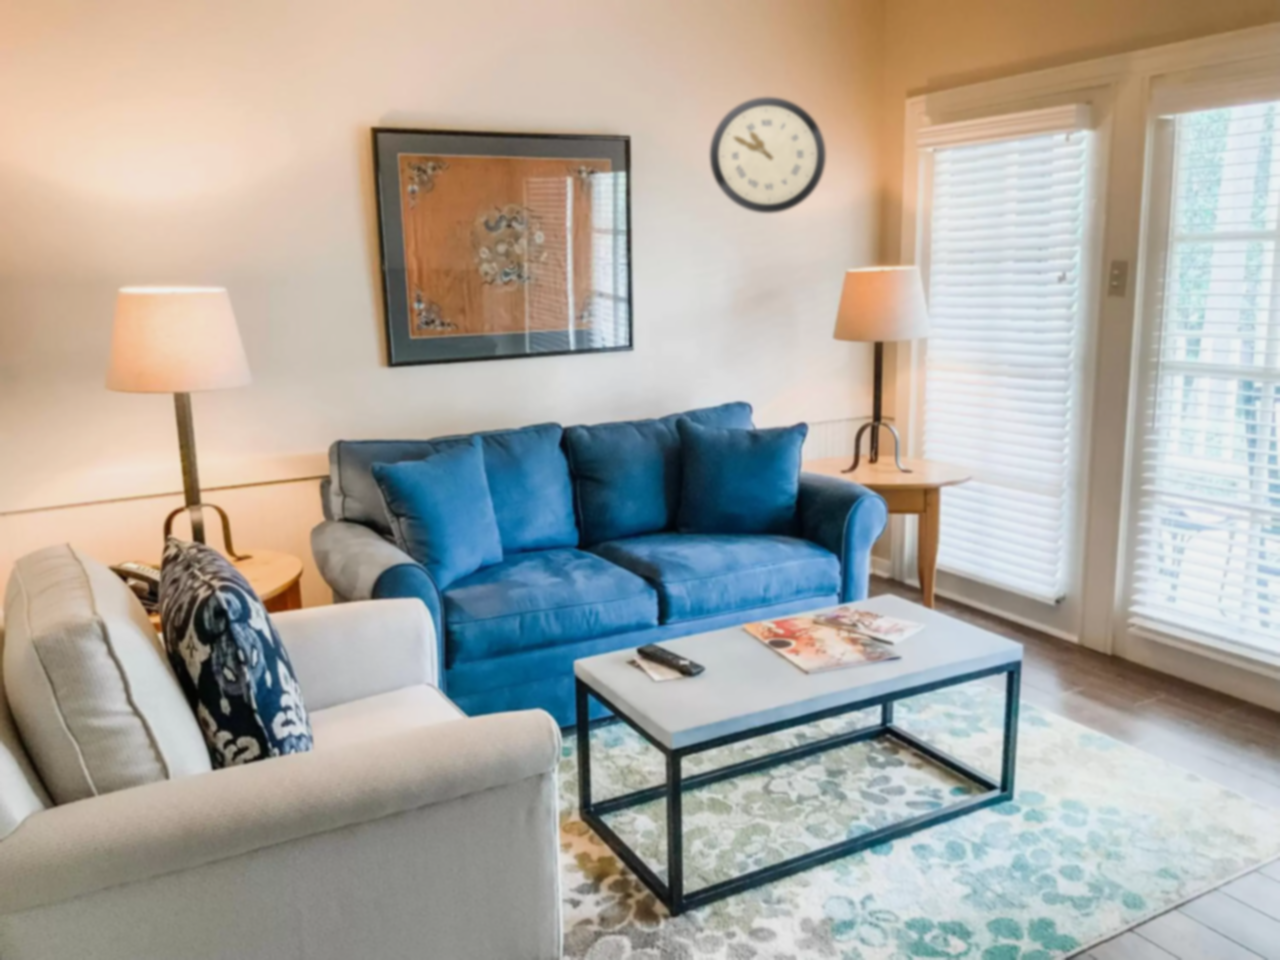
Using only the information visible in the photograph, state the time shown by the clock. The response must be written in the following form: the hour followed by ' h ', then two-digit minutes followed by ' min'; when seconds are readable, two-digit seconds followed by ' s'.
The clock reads 10 h 50 min
